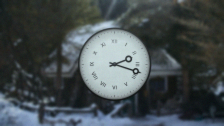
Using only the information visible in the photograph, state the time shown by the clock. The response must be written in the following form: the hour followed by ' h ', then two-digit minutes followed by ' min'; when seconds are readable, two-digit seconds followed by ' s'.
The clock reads 2 h 18 min
